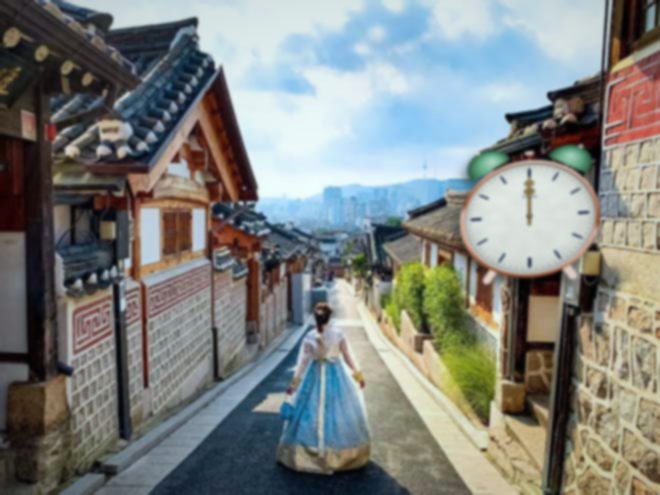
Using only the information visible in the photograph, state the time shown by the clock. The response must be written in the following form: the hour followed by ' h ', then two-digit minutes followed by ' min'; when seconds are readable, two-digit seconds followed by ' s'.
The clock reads 12 h 00 min
